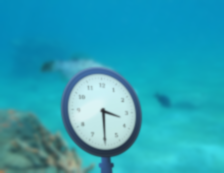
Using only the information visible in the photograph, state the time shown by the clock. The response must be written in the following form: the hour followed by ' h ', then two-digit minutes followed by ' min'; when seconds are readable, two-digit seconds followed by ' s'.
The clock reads 3 h 30 min
